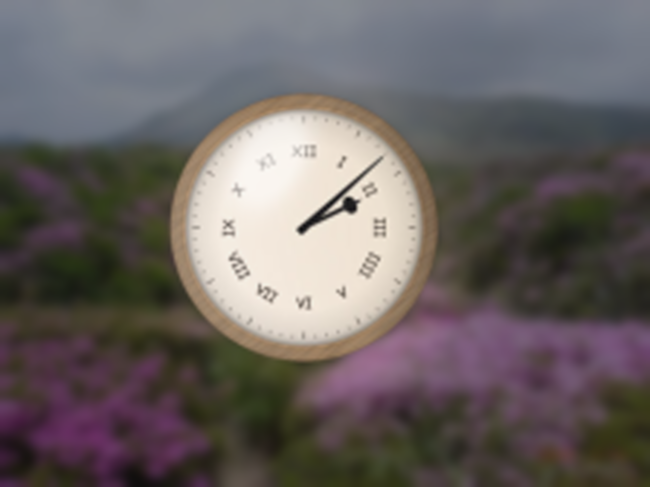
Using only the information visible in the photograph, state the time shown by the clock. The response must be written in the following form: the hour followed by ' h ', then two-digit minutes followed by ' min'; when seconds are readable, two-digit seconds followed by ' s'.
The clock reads 2 h 08 min
